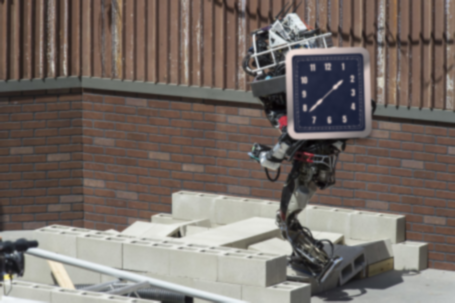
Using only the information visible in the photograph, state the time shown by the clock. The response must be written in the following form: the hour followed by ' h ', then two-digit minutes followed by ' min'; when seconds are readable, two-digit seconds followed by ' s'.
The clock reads 1 h 38 min
